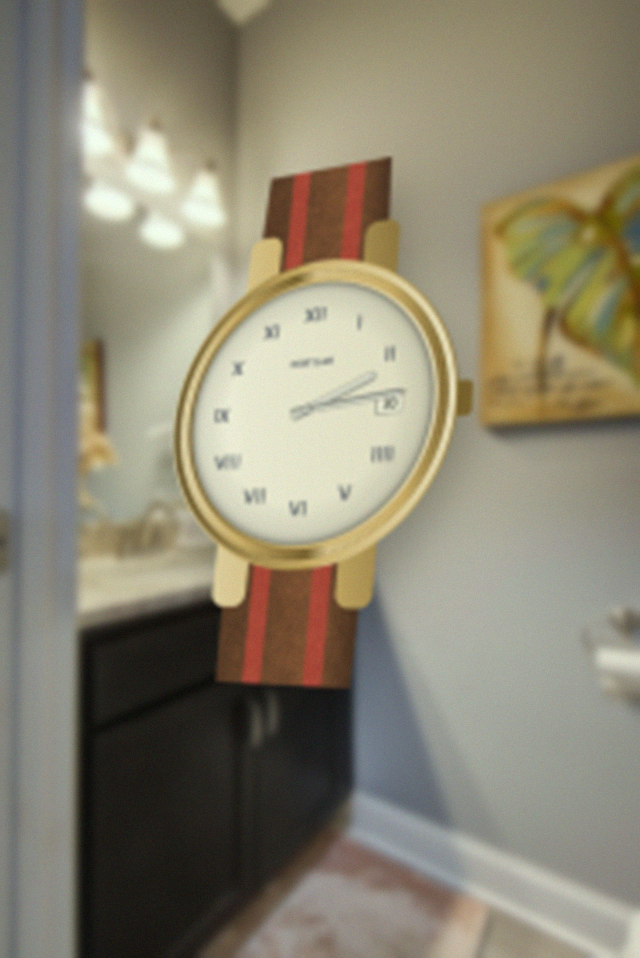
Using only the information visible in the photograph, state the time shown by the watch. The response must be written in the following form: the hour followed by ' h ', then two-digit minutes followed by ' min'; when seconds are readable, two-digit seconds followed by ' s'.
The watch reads 2 h 14 min
